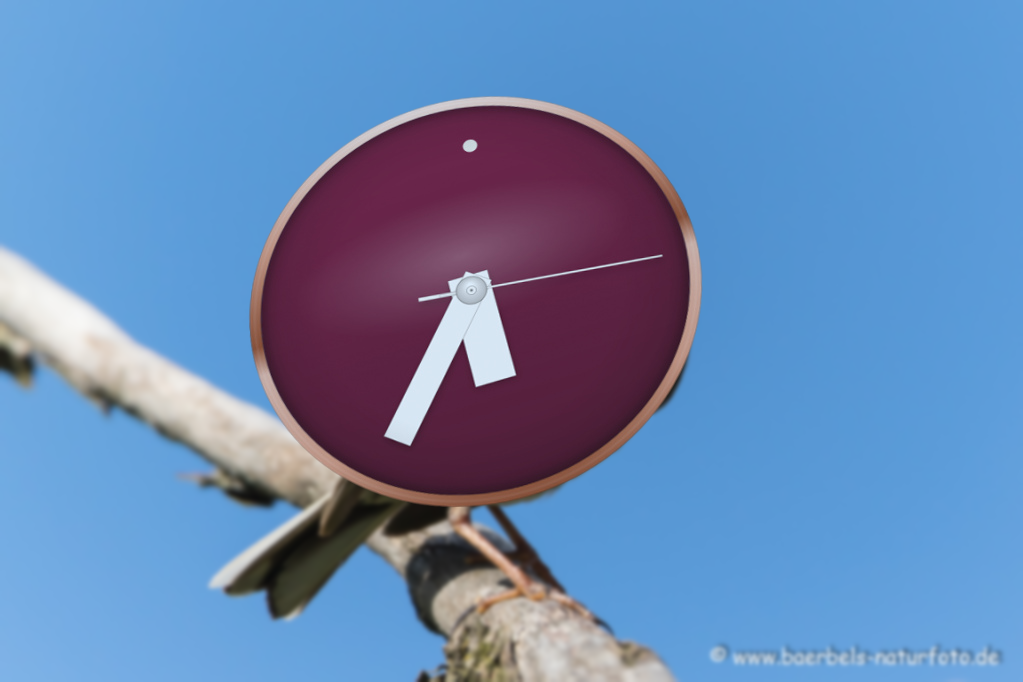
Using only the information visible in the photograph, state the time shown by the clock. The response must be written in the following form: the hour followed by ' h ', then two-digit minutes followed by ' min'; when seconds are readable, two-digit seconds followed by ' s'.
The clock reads 5 h 34 min 14 s
